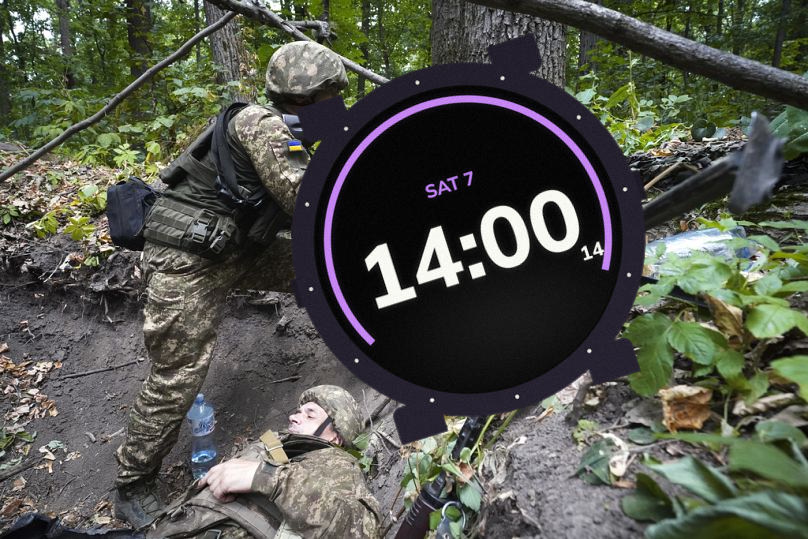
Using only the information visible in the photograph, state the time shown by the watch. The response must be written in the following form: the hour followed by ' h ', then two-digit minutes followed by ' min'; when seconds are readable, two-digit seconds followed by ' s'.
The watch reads 14 h 00 min 14 s
